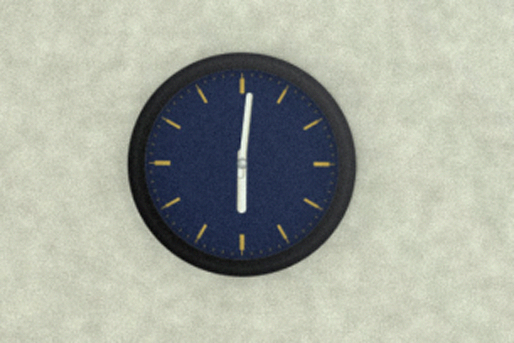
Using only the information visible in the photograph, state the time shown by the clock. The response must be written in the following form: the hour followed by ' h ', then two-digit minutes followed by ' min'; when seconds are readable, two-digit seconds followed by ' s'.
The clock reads 6 h 01 min
